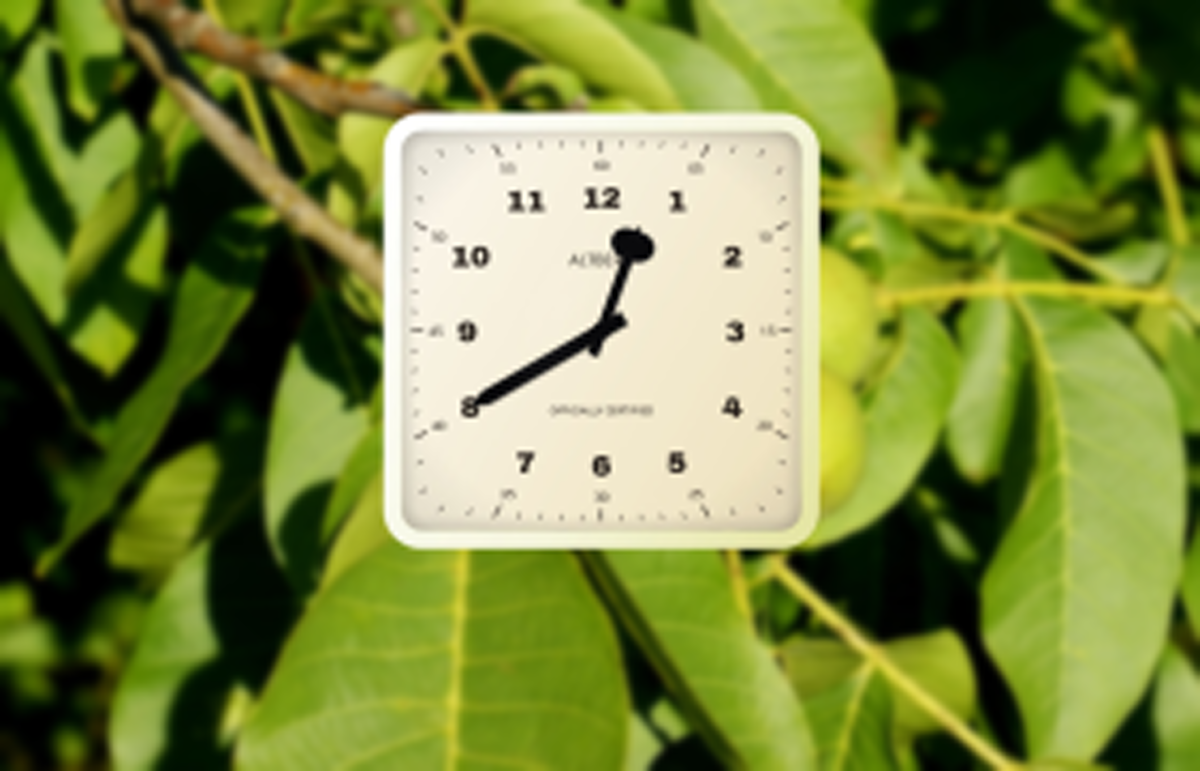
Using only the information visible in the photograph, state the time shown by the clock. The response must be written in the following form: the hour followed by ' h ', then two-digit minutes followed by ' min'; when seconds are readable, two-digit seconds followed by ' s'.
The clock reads 12 h 40 min
